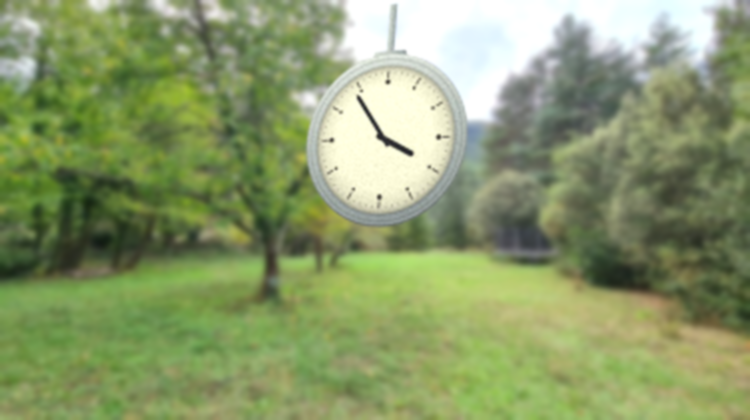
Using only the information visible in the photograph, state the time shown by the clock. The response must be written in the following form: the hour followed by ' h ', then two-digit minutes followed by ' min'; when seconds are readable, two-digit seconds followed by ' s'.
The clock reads 3 h 54 min
